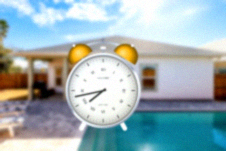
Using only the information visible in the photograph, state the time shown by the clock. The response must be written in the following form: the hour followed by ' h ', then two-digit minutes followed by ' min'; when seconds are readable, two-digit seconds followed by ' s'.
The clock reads 7 h 43 min
